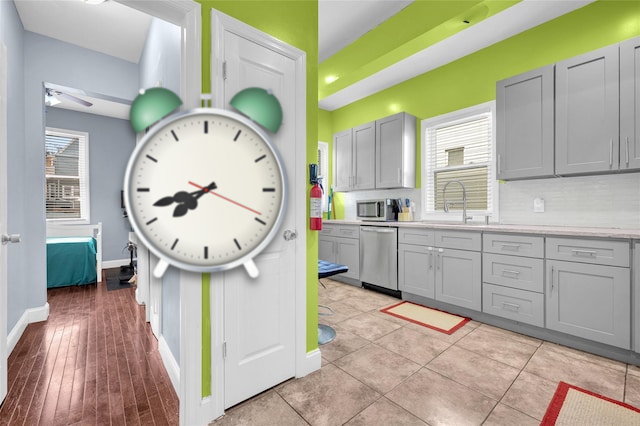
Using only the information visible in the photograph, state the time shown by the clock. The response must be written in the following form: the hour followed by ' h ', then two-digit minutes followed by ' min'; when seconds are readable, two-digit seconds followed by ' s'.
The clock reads 7 h 42 min 19 s
